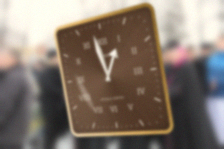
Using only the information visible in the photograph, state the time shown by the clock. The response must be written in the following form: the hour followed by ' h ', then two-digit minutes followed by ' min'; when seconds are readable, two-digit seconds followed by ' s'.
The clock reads 12 h 58 min
